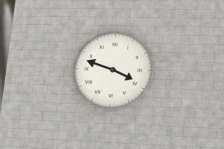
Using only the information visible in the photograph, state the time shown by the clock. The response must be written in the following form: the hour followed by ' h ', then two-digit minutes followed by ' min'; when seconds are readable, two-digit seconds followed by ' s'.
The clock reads 3 h 48 min
